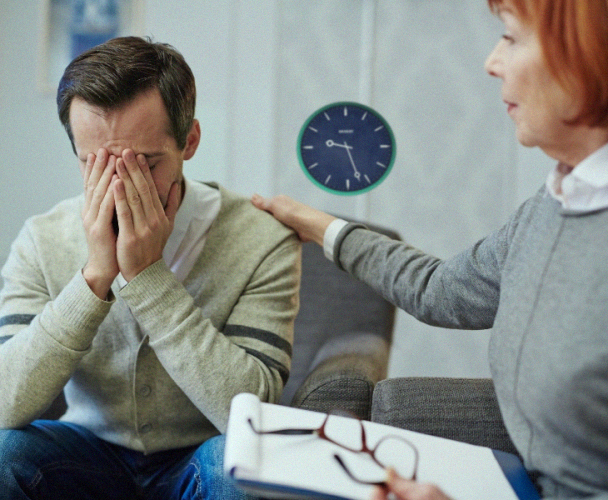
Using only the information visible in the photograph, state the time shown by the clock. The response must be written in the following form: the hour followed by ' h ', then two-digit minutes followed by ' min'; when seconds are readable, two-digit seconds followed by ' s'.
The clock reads 9 h 27 min
